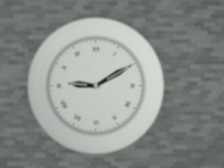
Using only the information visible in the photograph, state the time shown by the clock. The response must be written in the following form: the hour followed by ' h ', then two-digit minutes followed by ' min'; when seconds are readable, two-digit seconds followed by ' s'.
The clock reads 9 h 10 min
